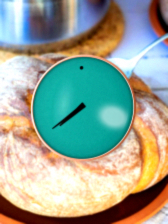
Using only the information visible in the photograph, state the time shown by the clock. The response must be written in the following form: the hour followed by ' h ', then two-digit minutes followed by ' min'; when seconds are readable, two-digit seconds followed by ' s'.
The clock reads 7 h 39 min
